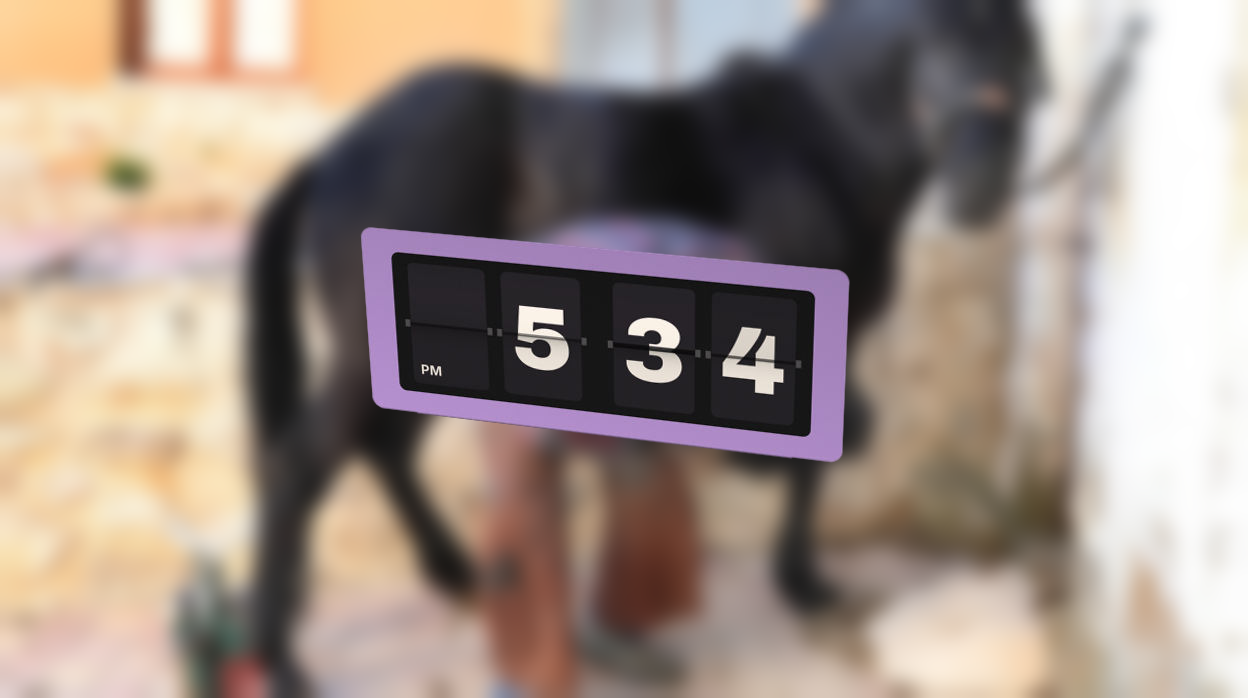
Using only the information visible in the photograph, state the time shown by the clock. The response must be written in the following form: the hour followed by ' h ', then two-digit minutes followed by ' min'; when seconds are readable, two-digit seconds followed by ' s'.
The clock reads 5 h 34 min
